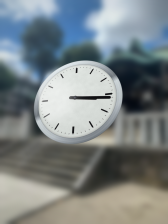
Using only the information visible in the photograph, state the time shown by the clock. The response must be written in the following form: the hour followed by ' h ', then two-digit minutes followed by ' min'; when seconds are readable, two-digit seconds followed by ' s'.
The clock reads 3 h 16 min
